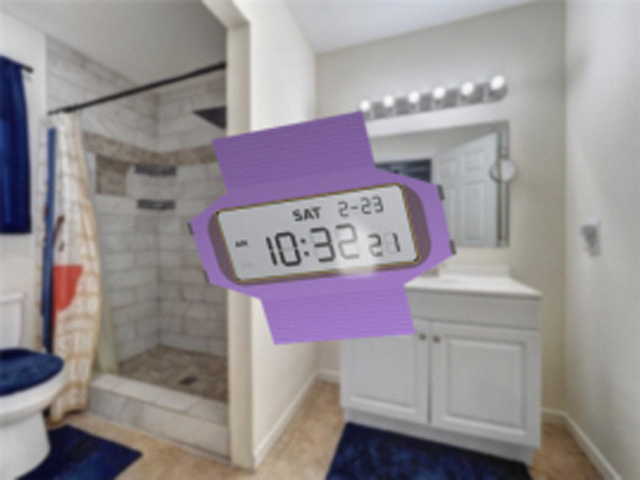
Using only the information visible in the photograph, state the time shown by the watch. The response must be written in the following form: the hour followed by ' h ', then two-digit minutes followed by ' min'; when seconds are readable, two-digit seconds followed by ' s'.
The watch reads 10 h 32 min 21 s
